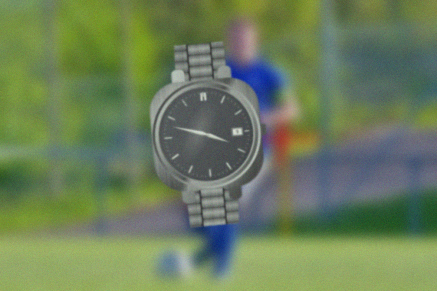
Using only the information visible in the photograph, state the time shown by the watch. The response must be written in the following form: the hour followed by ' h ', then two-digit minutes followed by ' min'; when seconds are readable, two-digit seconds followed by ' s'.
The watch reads 3 h 48 min
